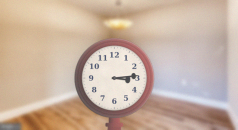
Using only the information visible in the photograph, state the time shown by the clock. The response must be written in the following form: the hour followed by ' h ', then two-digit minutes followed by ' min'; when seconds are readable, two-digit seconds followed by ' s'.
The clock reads 3 h 14 min
